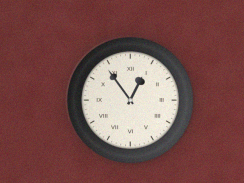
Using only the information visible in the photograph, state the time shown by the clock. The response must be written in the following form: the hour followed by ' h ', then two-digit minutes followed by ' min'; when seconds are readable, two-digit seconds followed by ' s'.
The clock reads 12 h 54 min
